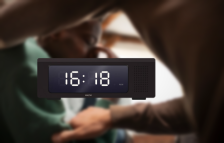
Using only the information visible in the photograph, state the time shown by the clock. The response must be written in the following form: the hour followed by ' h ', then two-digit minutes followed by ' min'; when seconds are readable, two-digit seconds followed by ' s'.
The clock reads 16 h 18 min
